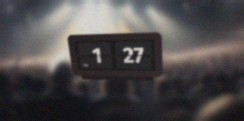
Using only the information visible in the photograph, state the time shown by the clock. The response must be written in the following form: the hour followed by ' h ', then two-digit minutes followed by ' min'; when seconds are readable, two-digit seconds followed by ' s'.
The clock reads 1 h 27 min
